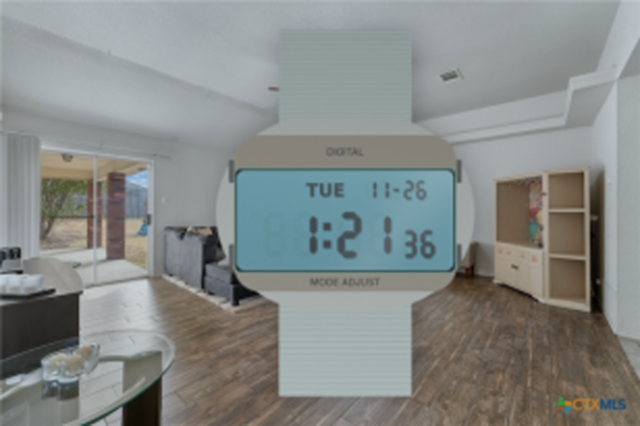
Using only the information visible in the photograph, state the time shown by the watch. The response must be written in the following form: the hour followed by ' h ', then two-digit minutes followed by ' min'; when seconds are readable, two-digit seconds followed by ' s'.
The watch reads 1 h 21 min 36 s
